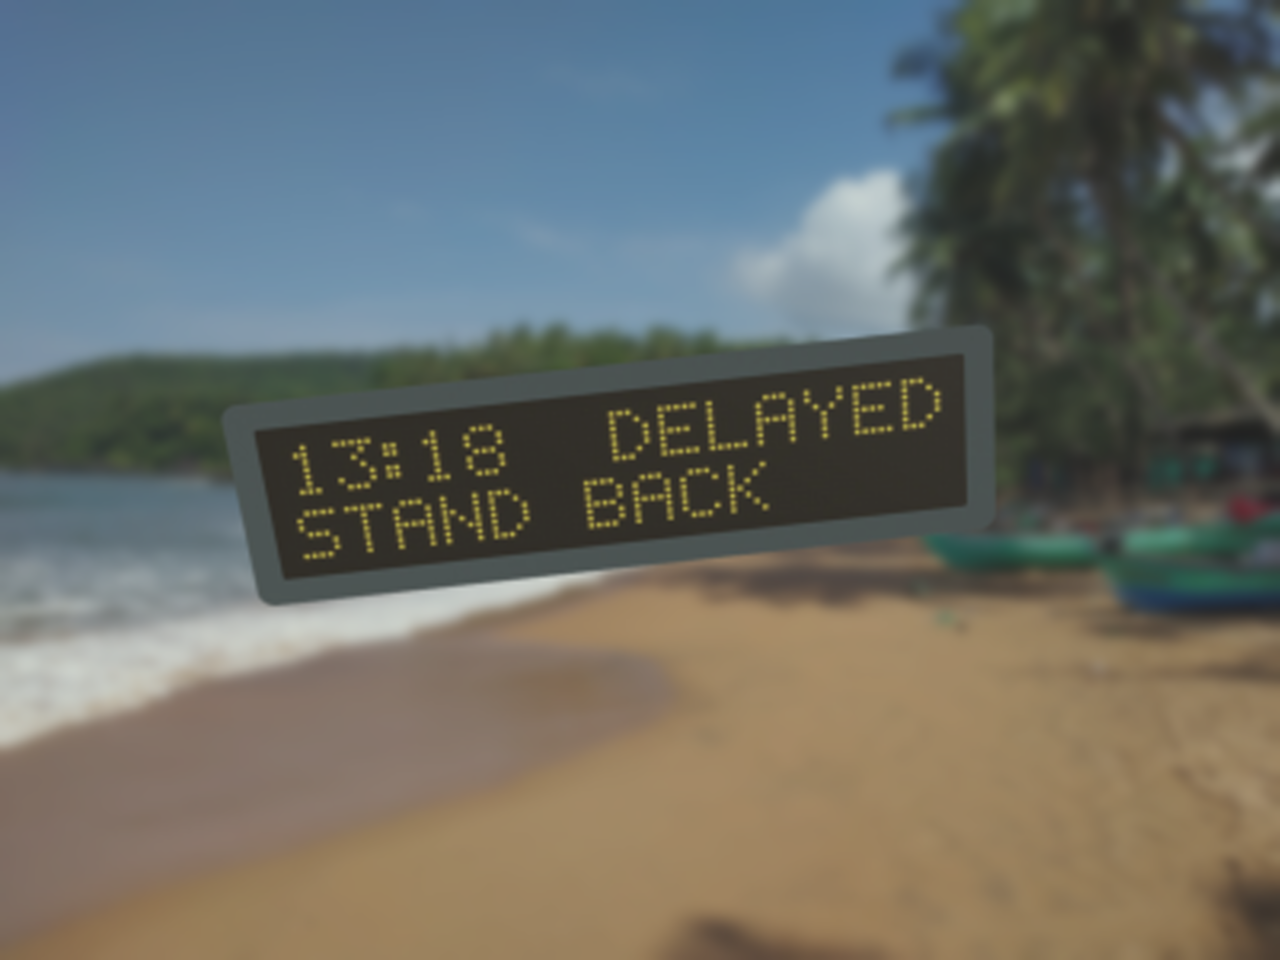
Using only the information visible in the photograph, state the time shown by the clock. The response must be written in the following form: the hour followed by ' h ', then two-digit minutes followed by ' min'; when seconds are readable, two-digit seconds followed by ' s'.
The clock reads 13 h 18 min
